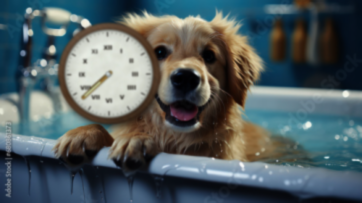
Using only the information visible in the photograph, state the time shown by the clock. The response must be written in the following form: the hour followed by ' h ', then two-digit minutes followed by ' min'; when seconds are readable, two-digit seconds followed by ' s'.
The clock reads 7 h 38 min
